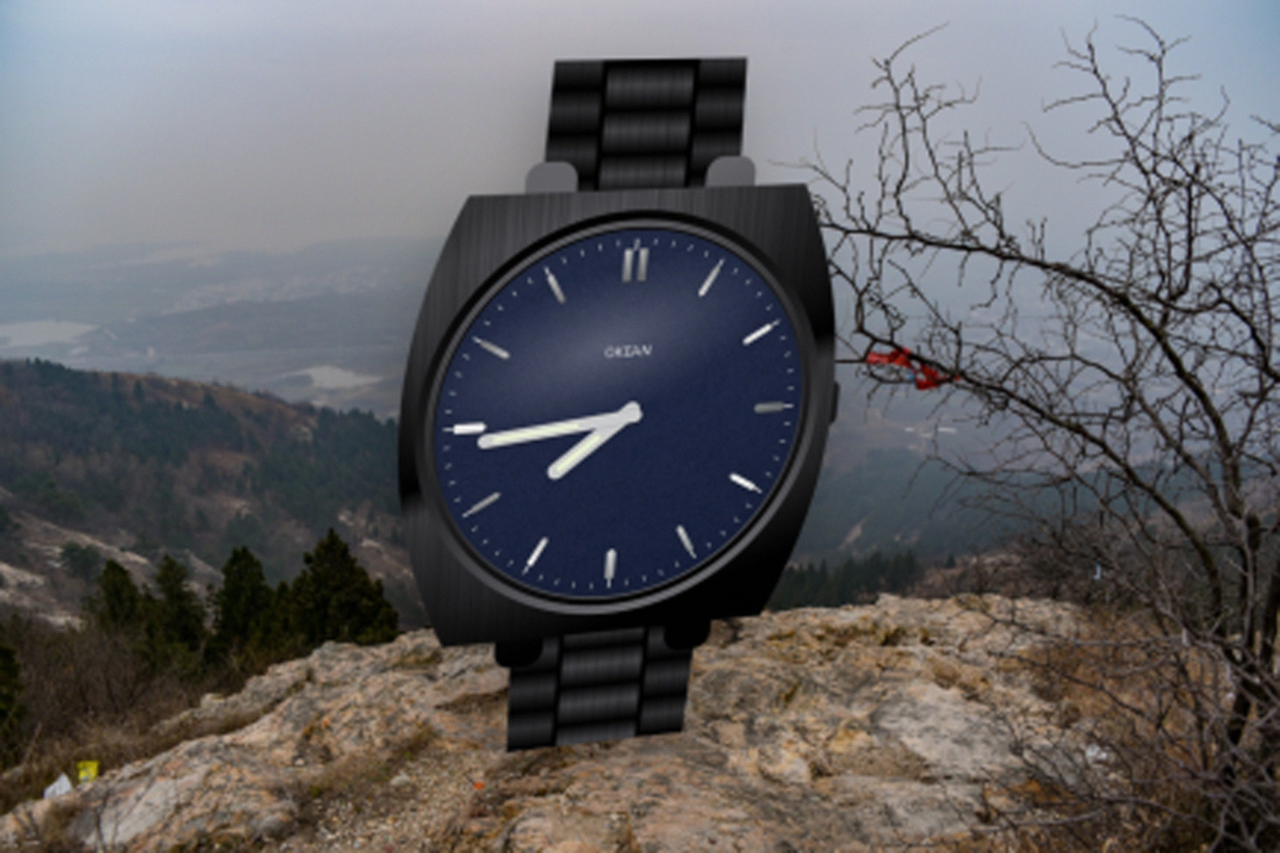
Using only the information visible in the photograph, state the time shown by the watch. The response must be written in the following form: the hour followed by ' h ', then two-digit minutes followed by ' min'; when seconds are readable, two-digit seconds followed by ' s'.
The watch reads 7 h 44 min
